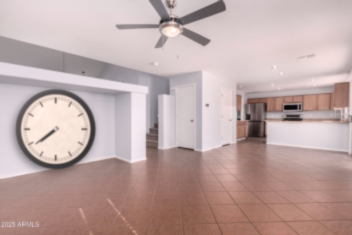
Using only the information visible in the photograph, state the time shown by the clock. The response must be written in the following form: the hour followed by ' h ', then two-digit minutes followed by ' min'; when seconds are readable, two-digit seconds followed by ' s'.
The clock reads 7 h 39 min
